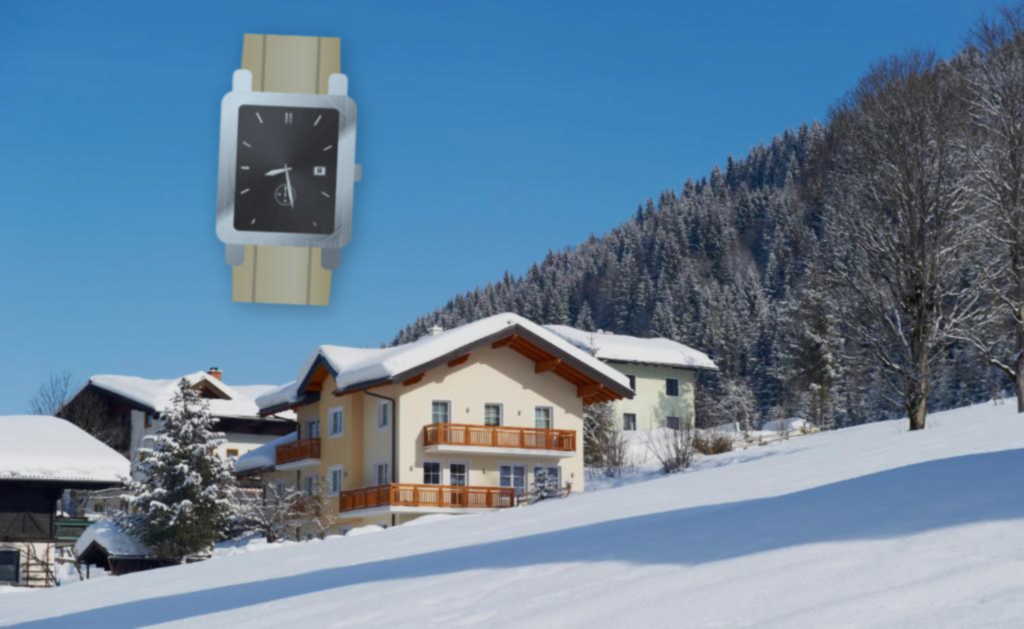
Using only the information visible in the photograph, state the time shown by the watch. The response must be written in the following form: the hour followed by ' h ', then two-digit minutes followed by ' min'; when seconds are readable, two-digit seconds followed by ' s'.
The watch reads 8 h 28 min
